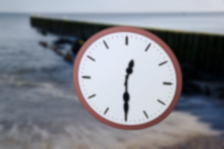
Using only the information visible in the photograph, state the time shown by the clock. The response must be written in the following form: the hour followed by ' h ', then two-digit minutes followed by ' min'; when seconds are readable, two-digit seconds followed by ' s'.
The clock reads 12 h 30 min
